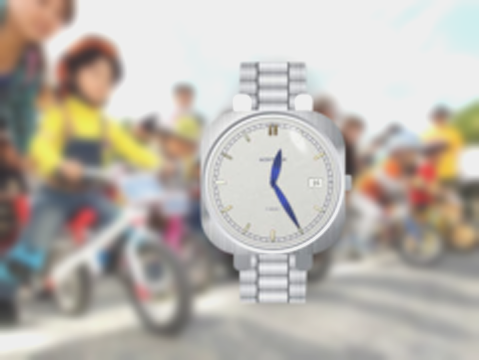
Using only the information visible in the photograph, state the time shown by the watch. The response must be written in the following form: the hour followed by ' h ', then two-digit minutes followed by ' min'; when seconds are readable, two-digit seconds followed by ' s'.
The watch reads 12 h 25 min
